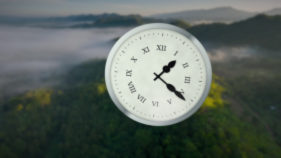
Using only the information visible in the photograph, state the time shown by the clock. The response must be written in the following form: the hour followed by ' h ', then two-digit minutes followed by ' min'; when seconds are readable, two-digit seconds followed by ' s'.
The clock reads 1 h 21 min
